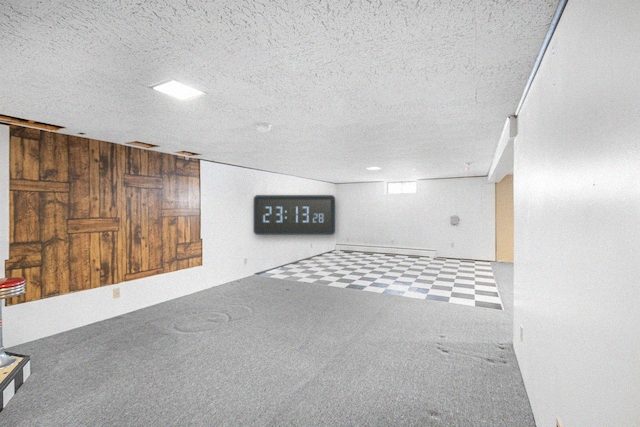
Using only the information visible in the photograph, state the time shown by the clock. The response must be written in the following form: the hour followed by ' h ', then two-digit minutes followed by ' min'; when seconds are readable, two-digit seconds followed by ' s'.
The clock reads 23 h 13 min 28 s
